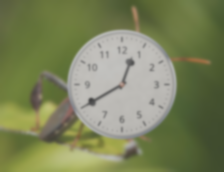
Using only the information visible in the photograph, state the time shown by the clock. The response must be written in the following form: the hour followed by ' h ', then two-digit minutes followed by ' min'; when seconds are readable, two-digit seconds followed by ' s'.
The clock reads 12 h 40 min
